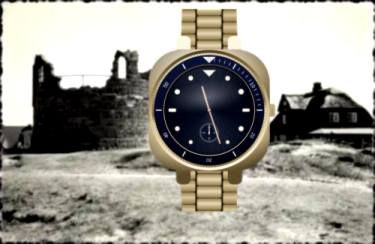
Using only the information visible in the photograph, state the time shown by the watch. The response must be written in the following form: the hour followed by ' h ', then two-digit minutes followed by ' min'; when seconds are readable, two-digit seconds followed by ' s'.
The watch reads 11 h 27 min
